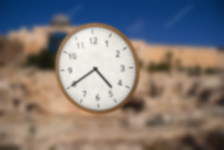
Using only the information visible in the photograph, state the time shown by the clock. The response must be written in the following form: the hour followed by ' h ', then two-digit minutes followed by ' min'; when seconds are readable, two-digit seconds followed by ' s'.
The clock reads 4 h 40 min
